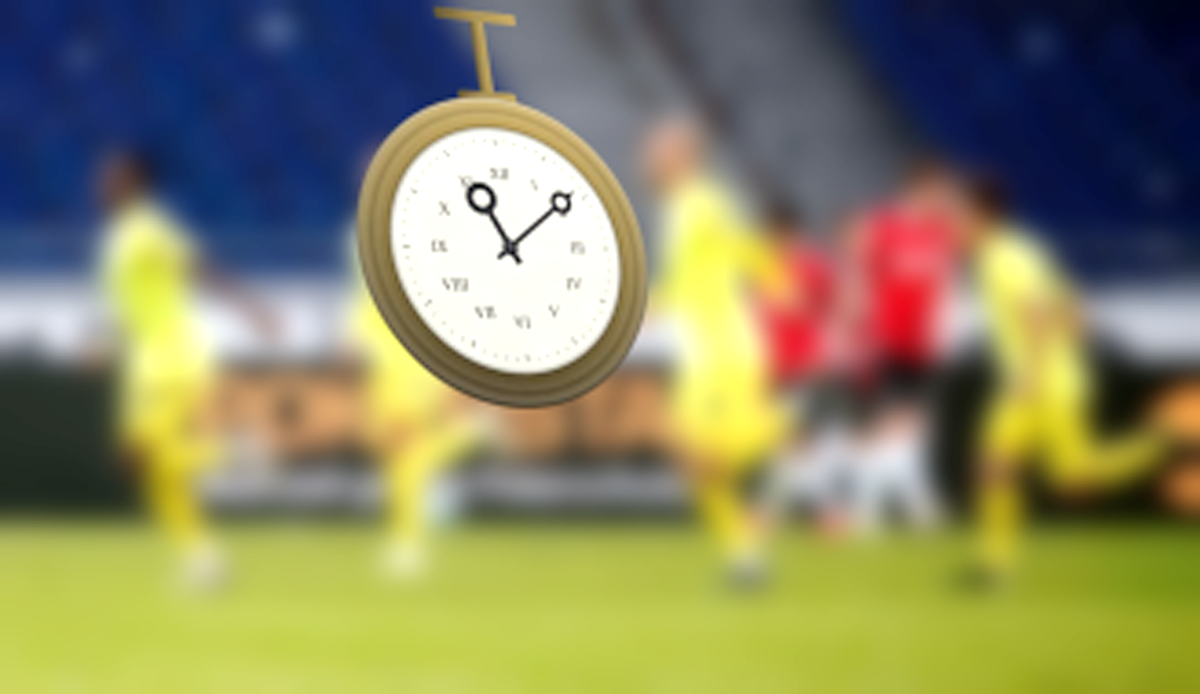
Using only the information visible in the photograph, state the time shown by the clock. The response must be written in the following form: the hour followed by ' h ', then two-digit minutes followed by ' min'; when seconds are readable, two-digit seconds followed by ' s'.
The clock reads 11 h 09 min
